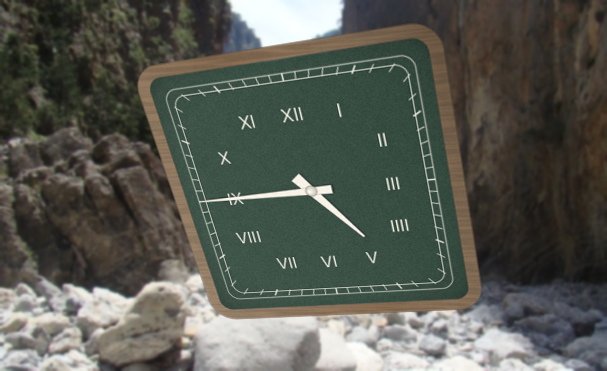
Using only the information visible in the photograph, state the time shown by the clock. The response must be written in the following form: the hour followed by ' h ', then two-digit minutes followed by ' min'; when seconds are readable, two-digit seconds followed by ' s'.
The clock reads 4 h 45 min
